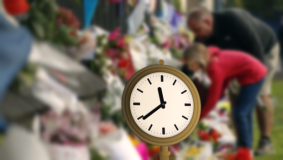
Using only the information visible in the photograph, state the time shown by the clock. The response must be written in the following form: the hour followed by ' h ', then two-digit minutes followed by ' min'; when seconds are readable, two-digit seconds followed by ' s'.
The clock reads 11 h 39 min
